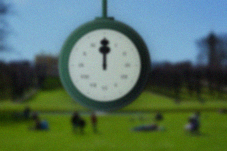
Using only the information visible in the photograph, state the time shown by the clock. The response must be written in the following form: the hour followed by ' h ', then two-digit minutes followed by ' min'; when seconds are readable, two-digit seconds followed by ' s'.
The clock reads 12 h 00 min
